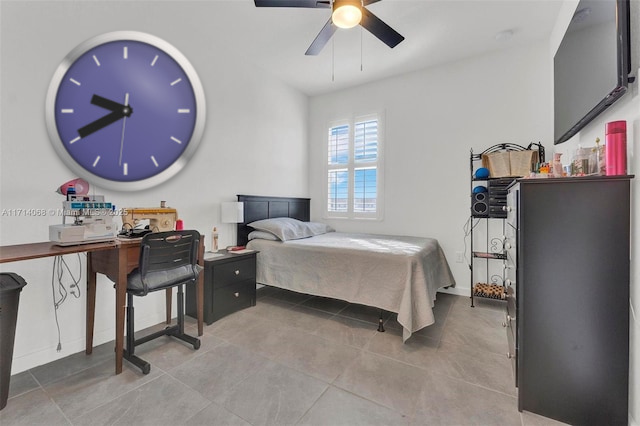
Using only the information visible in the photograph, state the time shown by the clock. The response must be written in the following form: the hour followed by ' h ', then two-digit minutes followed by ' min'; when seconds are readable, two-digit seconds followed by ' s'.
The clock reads 9 h 40 min 31 s
